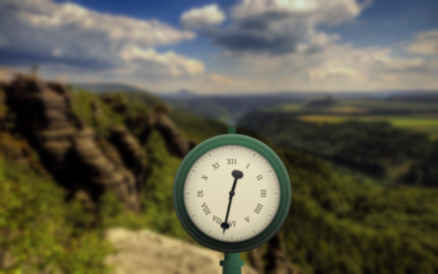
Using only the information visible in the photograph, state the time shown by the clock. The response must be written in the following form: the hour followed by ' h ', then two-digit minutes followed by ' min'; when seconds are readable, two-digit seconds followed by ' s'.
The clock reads 12 h 32 min
